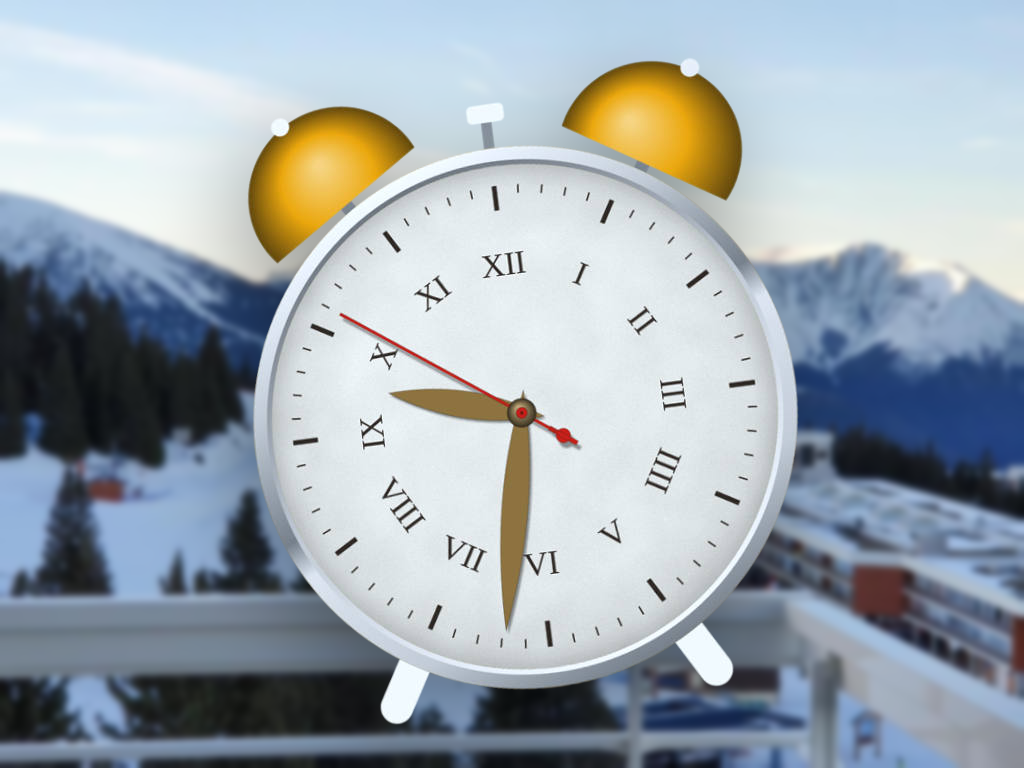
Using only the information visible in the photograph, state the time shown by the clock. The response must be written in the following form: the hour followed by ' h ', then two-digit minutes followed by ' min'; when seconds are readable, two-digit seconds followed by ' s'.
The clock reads 9 h 31 min 51 s
